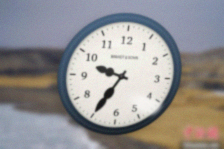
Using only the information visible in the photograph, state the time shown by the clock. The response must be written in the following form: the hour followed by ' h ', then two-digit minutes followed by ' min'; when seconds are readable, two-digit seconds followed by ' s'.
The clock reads 9 h 35 min
